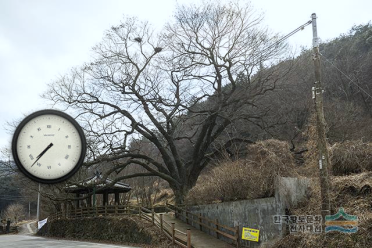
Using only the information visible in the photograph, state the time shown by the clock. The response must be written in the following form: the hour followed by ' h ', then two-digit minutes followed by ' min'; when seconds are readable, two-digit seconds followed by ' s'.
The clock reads 7 h 37 min
